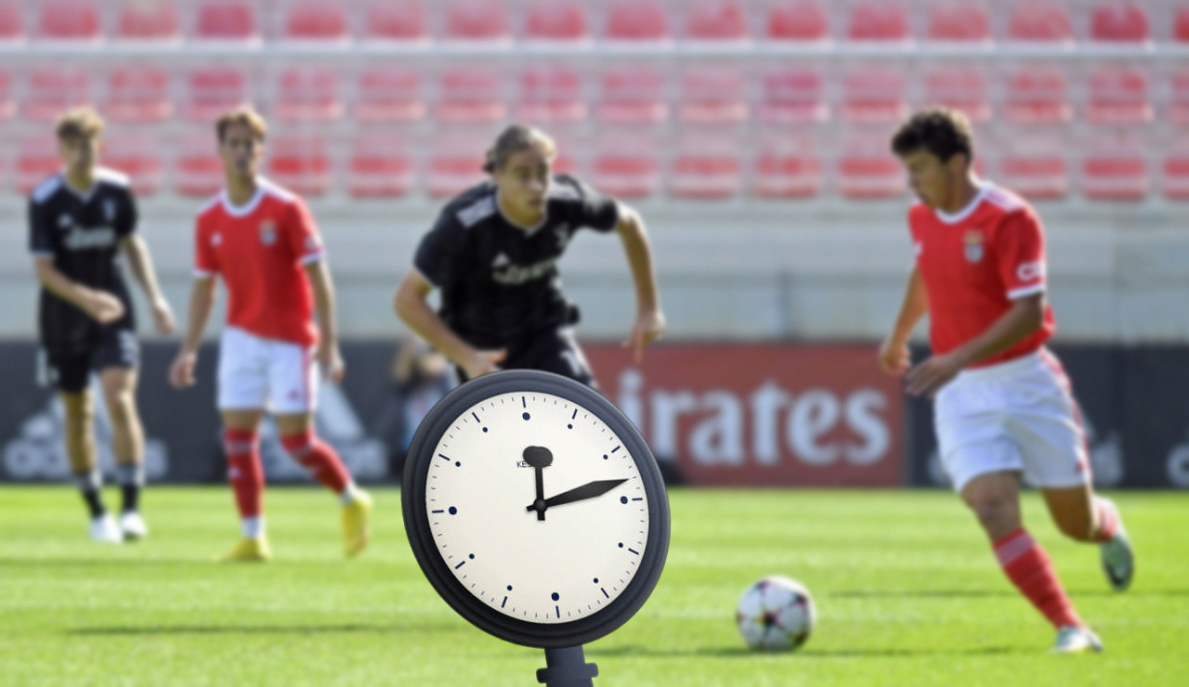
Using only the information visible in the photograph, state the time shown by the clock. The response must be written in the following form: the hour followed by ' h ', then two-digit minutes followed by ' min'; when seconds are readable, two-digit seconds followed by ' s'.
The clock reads 12 h 13 min
